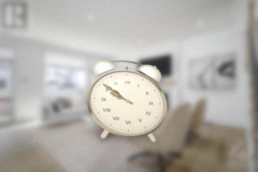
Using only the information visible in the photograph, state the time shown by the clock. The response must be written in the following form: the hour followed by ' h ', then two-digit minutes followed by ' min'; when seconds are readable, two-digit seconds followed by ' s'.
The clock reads 9 h 51 min
